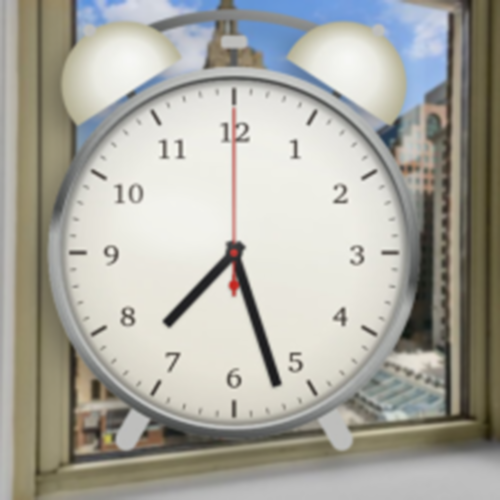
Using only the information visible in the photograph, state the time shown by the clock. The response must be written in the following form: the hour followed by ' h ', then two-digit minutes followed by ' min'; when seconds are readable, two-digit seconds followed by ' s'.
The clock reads 7 h 27 min 00 s
